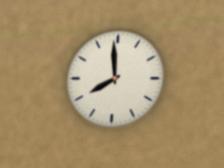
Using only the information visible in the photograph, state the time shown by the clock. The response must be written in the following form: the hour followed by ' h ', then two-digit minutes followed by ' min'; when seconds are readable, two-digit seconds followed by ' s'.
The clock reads 7 h 59 min
